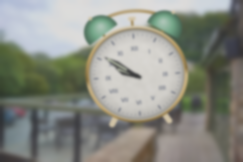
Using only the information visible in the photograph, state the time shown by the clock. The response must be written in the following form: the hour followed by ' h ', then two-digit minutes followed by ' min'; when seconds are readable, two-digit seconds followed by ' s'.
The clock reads 9 h 51 min
